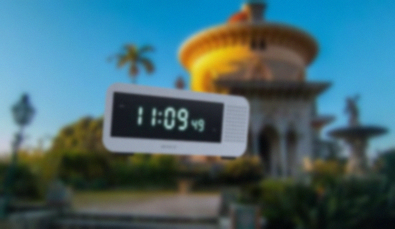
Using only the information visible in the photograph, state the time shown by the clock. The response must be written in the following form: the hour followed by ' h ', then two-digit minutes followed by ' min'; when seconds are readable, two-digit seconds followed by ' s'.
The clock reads 11 h 09 min
